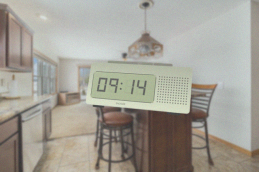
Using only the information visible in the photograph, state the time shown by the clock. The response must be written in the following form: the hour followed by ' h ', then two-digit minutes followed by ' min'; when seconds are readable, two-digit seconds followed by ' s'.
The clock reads 9 h 14 min
